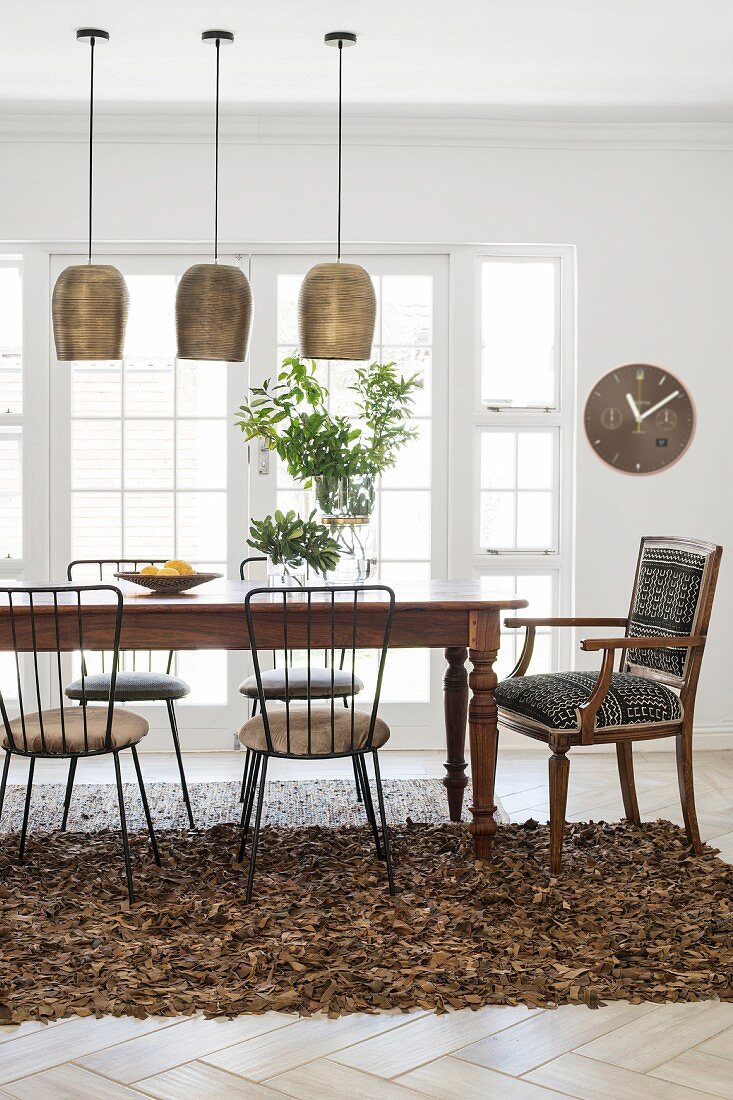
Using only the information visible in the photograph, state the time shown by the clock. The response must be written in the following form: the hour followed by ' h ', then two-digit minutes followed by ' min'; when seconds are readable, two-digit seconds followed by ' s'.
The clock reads 11 h 09 min
